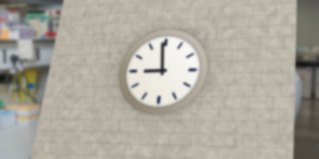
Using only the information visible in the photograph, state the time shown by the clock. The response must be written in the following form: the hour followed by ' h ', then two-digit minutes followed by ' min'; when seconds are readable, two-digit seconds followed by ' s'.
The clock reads 8 h 59 min
